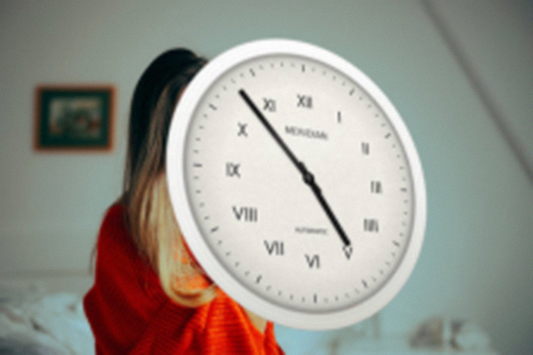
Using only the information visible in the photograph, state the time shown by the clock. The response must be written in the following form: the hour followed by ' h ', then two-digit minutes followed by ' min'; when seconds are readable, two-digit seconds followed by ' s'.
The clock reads 4 h 53 min
